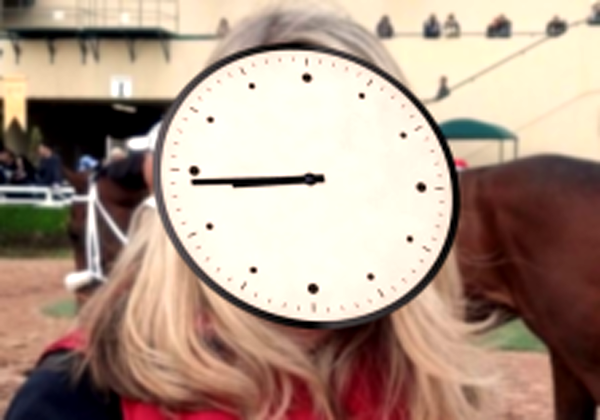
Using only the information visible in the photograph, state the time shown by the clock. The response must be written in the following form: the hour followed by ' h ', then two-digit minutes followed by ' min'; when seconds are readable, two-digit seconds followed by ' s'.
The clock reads 8 h 44 min
